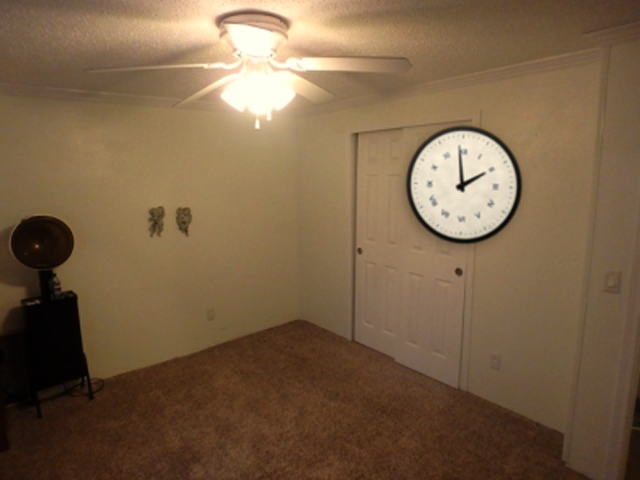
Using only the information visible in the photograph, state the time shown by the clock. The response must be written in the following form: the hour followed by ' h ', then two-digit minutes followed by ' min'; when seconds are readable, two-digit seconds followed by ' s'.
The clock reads 1 h 59 min
